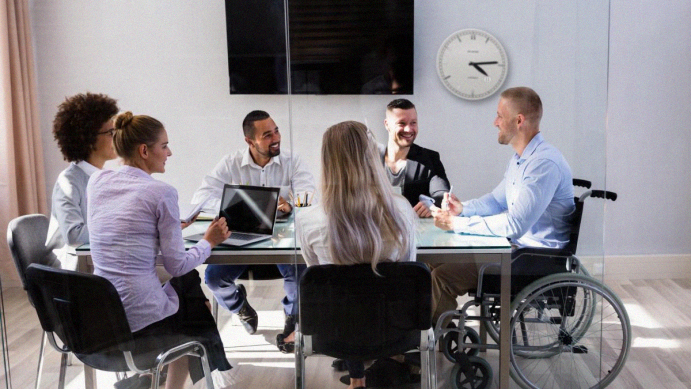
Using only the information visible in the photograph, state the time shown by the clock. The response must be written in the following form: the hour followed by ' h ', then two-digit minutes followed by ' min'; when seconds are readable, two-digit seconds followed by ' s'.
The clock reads 4 h 14 min
